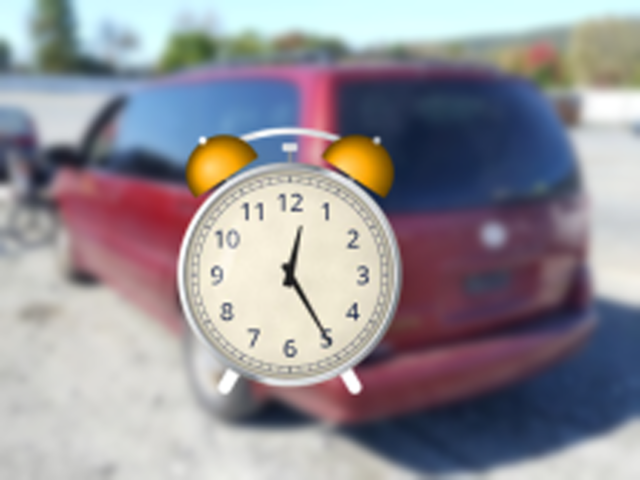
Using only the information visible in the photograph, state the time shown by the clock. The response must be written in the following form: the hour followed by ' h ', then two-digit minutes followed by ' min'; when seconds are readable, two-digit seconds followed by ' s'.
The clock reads 12 h 25 min
